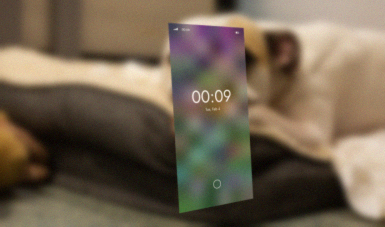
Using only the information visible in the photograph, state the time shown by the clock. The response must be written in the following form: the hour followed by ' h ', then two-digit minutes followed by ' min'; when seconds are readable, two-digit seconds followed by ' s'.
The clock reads 0 h 09 min
